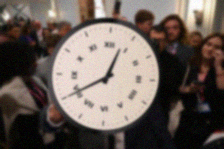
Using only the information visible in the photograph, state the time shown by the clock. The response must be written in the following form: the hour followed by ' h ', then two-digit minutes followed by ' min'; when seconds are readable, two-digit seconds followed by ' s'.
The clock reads 12 h 40 min
